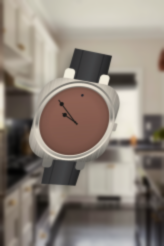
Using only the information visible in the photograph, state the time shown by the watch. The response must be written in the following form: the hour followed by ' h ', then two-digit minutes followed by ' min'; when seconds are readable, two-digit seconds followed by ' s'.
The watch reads 9 h 52 min
